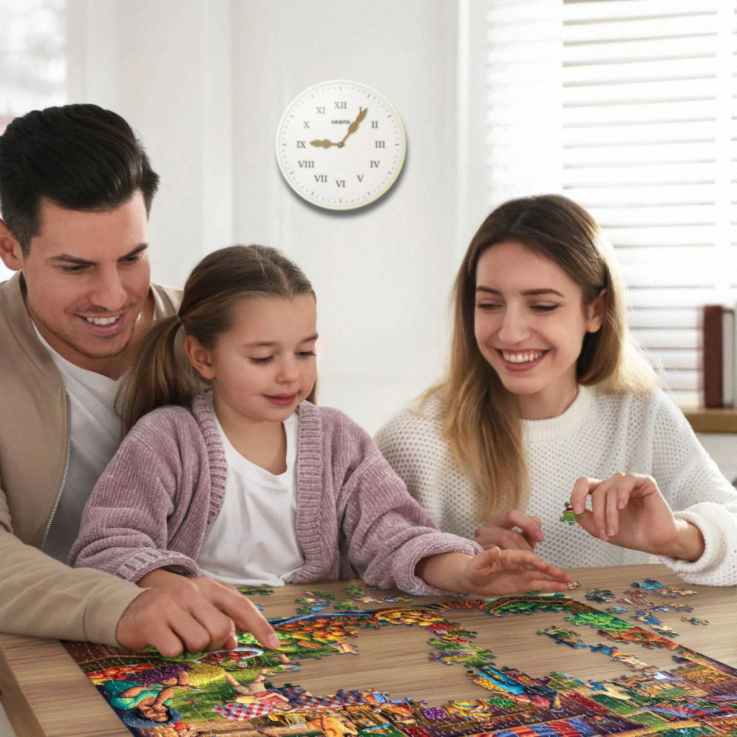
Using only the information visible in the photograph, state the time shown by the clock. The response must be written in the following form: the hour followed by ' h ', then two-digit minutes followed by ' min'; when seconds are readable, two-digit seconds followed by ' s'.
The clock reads 9 h 06 min
